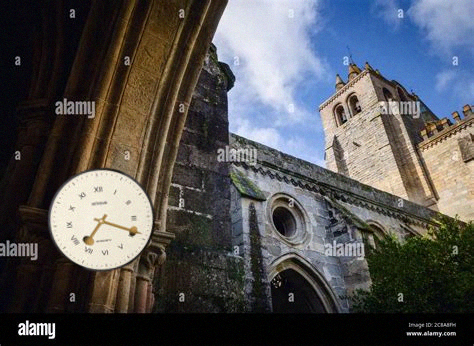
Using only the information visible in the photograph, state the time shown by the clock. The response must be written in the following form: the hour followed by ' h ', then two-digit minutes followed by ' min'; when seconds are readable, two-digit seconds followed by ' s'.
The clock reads 7 h 19 min
